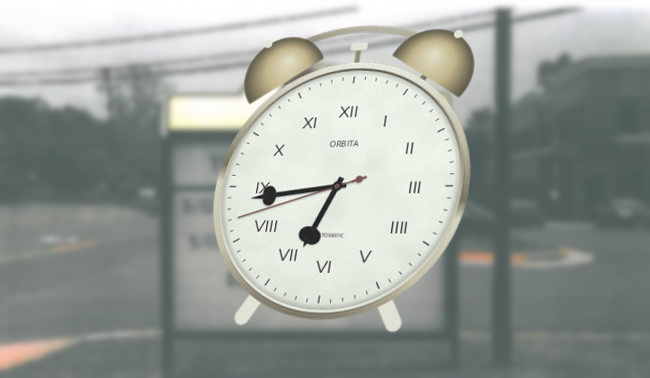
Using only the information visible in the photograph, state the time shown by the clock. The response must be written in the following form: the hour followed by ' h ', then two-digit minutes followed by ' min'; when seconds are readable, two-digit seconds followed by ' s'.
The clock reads 6 h 43 min 42 s
